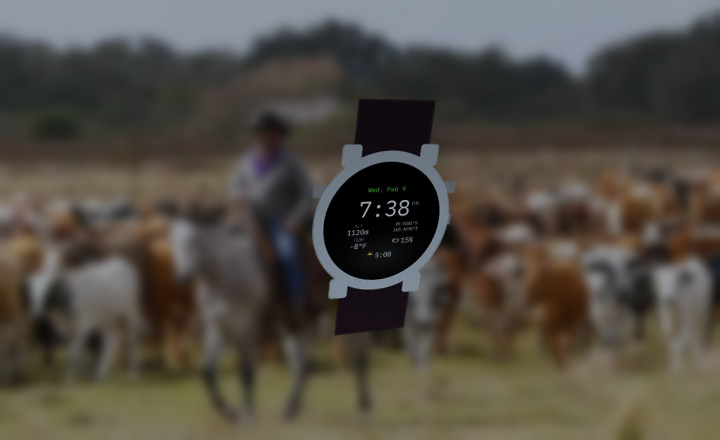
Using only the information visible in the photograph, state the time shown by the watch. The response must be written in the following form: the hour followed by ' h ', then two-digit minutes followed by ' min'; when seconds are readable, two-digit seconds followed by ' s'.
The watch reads 7 h 38 min
